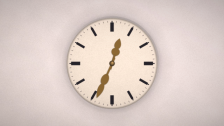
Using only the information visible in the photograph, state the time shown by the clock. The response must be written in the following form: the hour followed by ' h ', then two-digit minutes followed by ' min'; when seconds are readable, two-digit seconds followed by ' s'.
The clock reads 12 h 34 min
